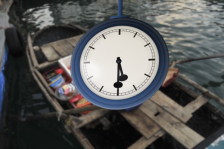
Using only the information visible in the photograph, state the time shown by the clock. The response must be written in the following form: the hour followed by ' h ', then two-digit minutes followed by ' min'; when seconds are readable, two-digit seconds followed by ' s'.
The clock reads 5 h 30 min
